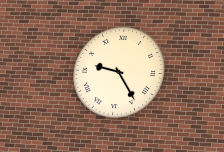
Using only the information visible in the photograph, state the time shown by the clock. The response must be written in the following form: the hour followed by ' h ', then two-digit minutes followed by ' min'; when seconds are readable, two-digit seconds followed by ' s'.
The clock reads 9 h 24 min
